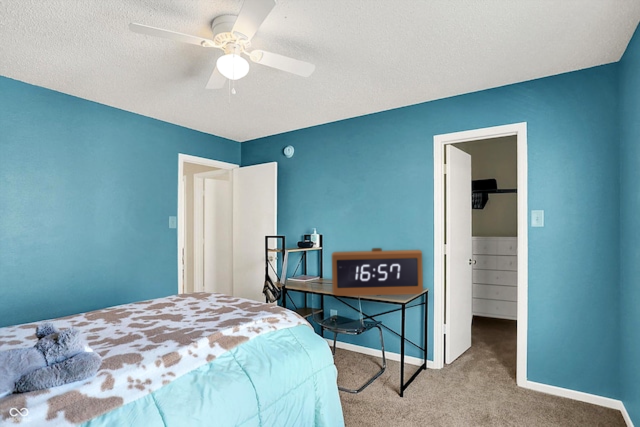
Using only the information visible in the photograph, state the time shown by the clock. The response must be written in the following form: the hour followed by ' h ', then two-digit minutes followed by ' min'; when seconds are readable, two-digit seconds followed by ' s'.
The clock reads 16 h 57 min
